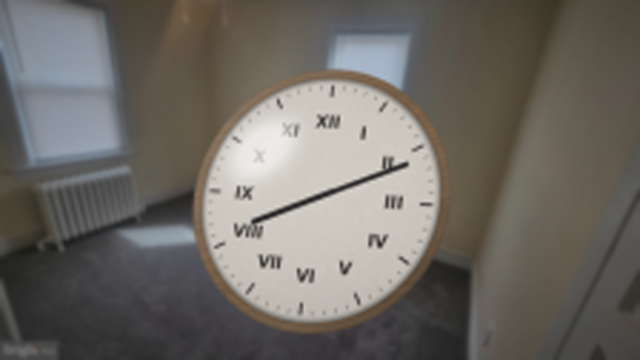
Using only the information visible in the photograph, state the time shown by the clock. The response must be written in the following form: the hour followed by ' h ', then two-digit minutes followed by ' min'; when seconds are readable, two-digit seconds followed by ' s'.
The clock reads 8 h 11 min
